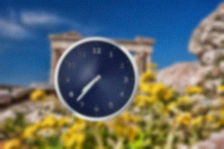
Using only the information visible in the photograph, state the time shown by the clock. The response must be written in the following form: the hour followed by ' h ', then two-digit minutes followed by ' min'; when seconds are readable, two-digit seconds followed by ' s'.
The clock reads 7 h 37 min
